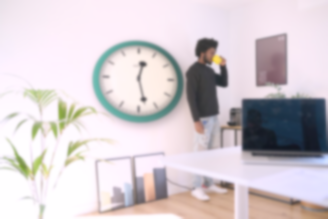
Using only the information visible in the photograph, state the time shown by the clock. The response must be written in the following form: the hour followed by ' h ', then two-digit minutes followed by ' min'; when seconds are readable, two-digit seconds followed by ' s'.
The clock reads 12 h 28 min
